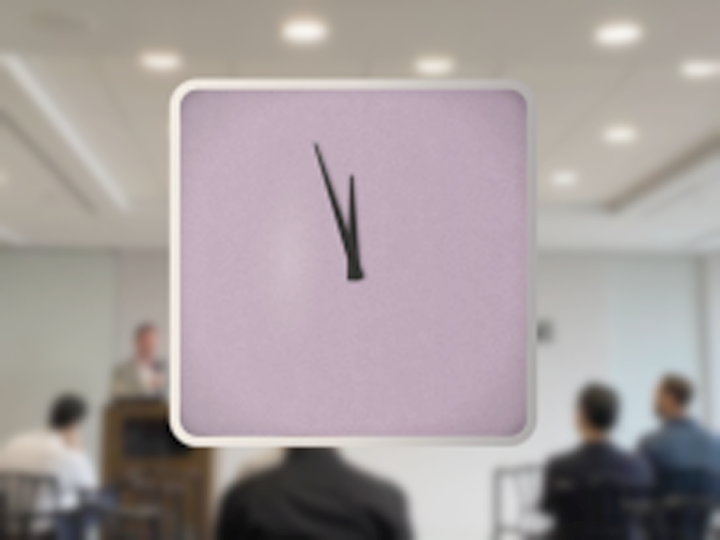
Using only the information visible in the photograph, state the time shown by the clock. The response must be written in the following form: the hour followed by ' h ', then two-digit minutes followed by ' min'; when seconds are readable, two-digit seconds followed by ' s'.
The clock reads 11 h 57 min
